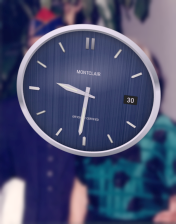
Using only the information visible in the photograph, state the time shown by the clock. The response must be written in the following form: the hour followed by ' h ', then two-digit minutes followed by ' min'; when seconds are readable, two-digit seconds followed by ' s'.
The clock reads 9 h 31 min
